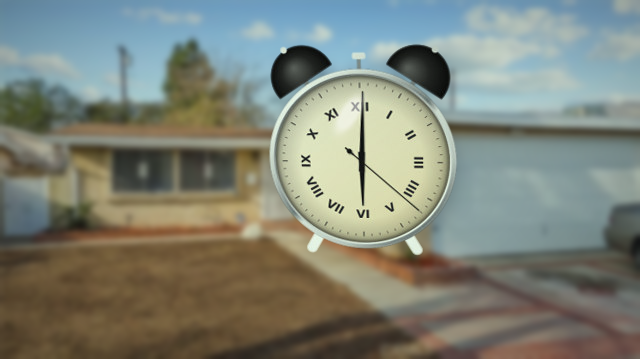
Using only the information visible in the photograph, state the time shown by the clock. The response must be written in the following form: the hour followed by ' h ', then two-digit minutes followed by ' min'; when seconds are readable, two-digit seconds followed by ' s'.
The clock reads 6 h 00 min 22 s
